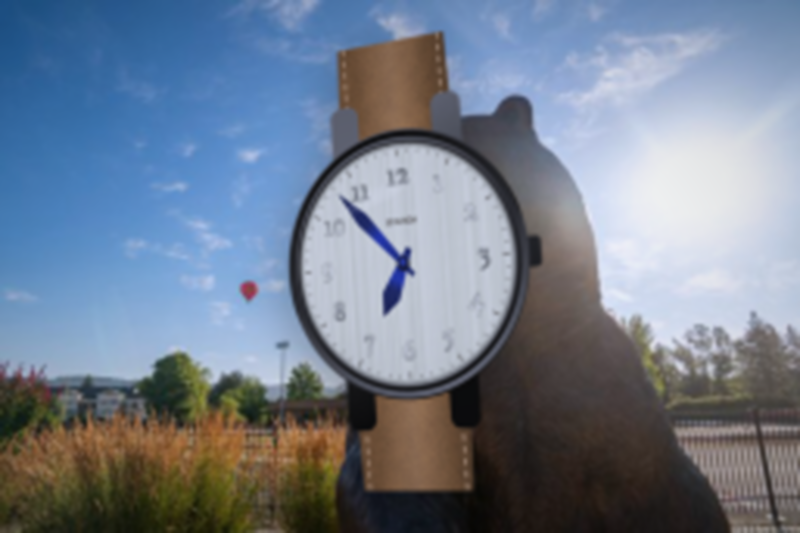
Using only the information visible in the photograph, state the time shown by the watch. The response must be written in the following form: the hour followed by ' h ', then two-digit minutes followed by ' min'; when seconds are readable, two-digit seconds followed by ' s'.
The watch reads 6 h 53 min
